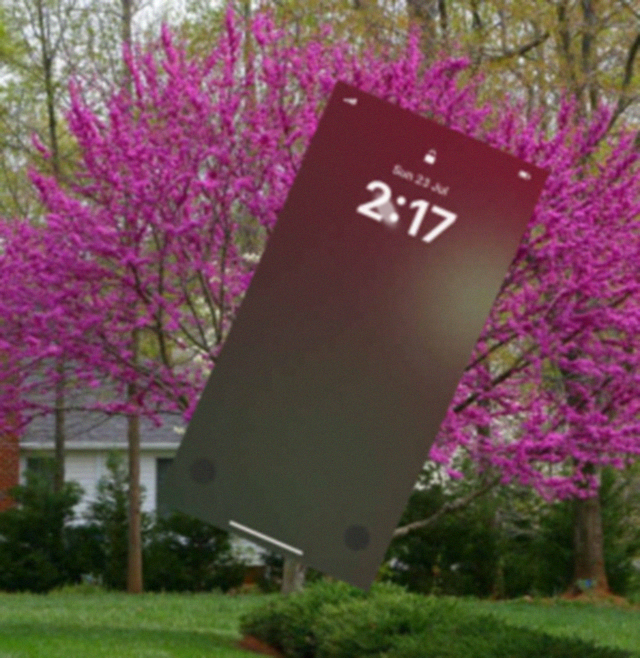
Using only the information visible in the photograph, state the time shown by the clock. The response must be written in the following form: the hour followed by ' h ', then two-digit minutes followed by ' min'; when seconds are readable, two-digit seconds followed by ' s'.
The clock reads 2 h 17 min
